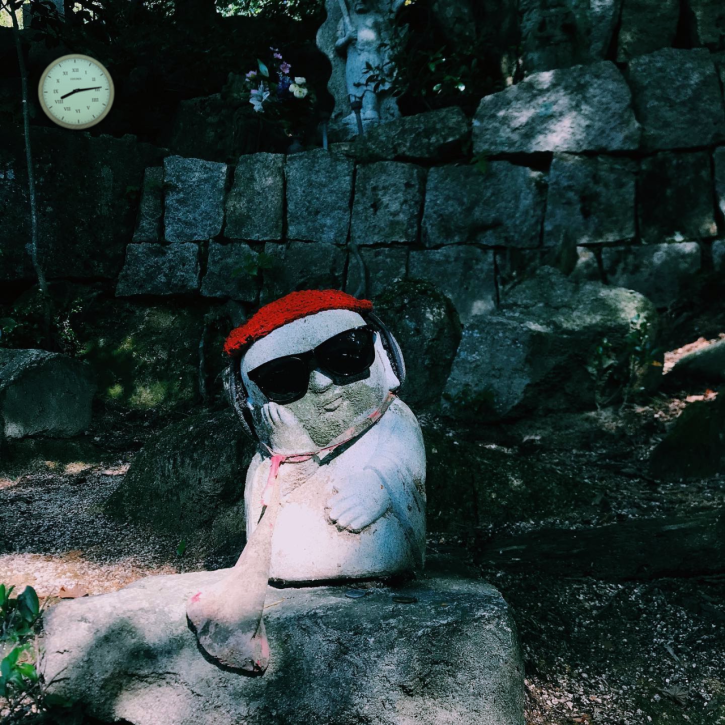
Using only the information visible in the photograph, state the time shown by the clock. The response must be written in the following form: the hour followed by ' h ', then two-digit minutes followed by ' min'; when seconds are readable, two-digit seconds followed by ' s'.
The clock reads 8 h 14 min
